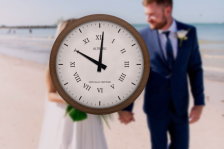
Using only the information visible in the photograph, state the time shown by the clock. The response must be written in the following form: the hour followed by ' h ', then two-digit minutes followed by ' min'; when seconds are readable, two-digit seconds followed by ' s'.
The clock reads 10 h 01 min
